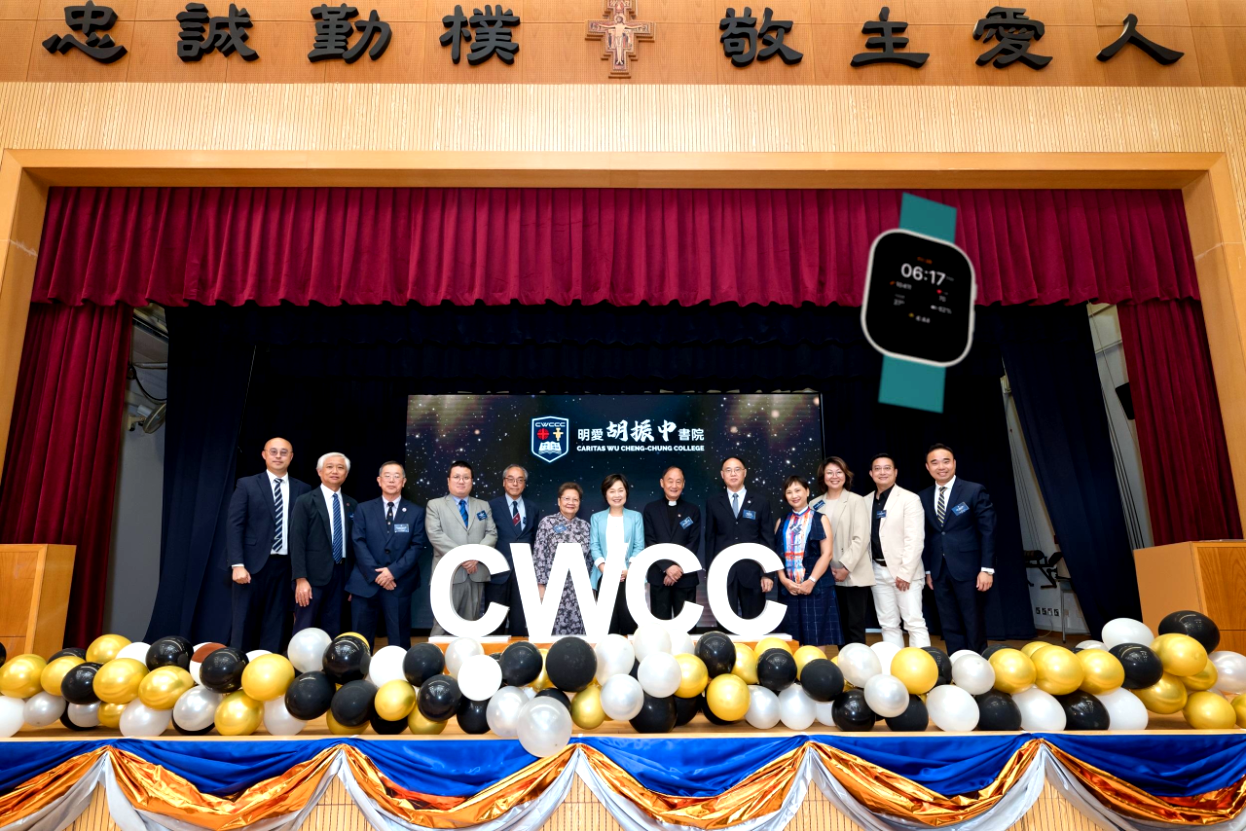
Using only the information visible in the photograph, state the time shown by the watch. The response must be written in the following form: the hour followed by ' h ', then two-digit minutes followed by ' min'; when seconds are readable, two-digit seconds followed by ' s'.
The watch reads 6 h 17 min
